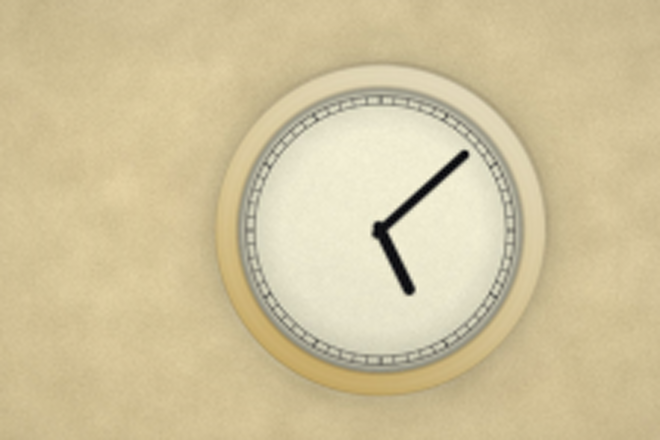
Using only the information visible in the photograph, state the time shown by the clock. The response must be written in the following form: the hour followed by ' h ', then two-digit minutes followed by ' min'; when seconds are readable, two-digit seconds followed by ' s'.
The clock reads 5 h 08 min
